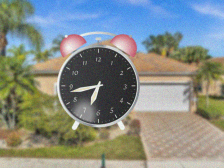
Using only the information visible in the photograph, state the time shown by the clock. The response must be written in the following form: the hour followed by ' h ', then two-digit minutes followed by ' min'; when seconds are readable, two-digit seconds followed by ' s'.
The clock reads 6 h 43 min
